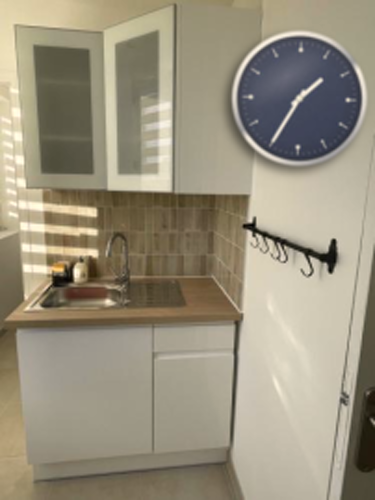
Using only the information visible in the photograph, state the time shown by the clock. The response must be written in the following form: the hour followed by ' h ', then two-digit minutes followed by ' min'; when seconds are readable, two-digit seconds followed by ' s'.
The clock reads 1 h 35 min
